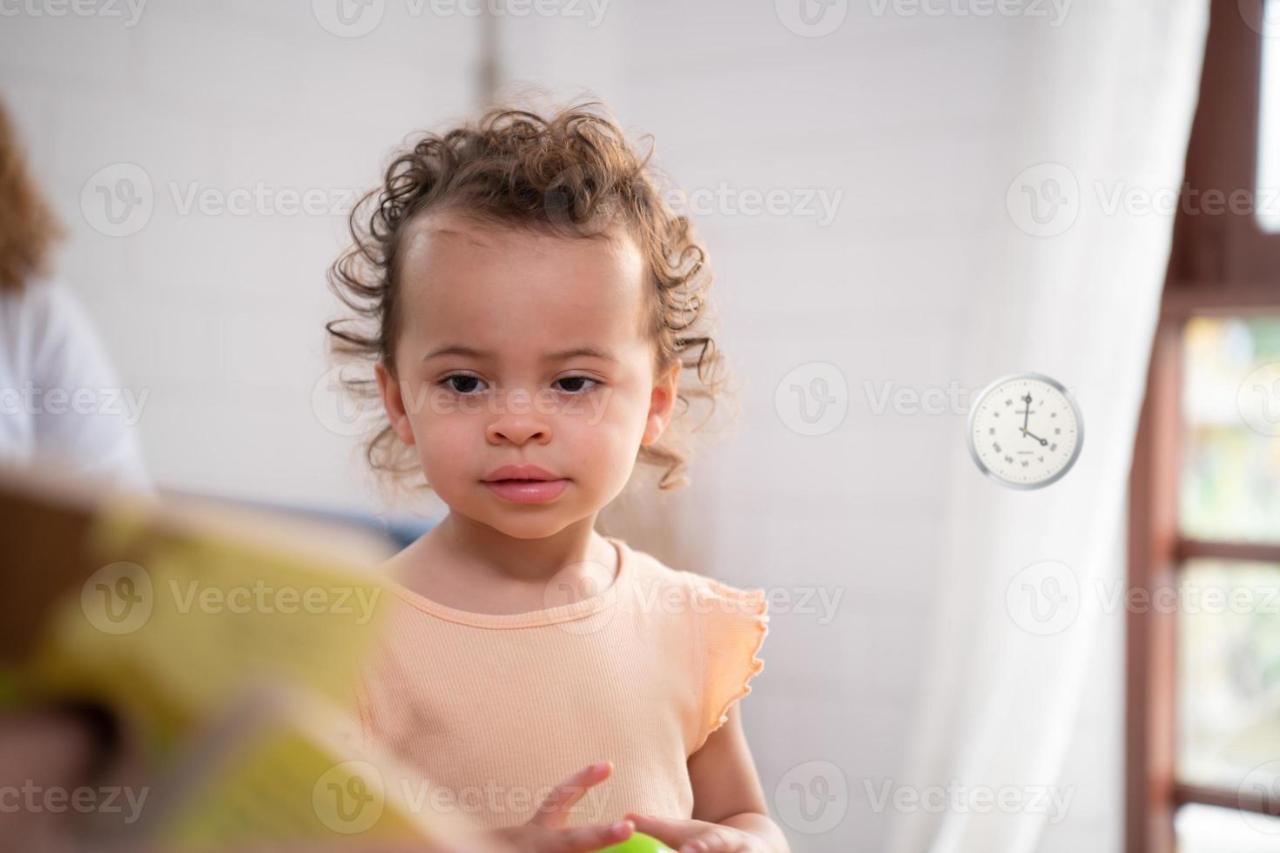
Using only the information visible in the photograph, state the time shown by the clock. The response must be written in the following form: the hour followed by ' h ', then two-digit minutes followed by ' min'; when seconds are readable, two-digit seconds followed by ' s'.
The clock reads 4 h 01 min
